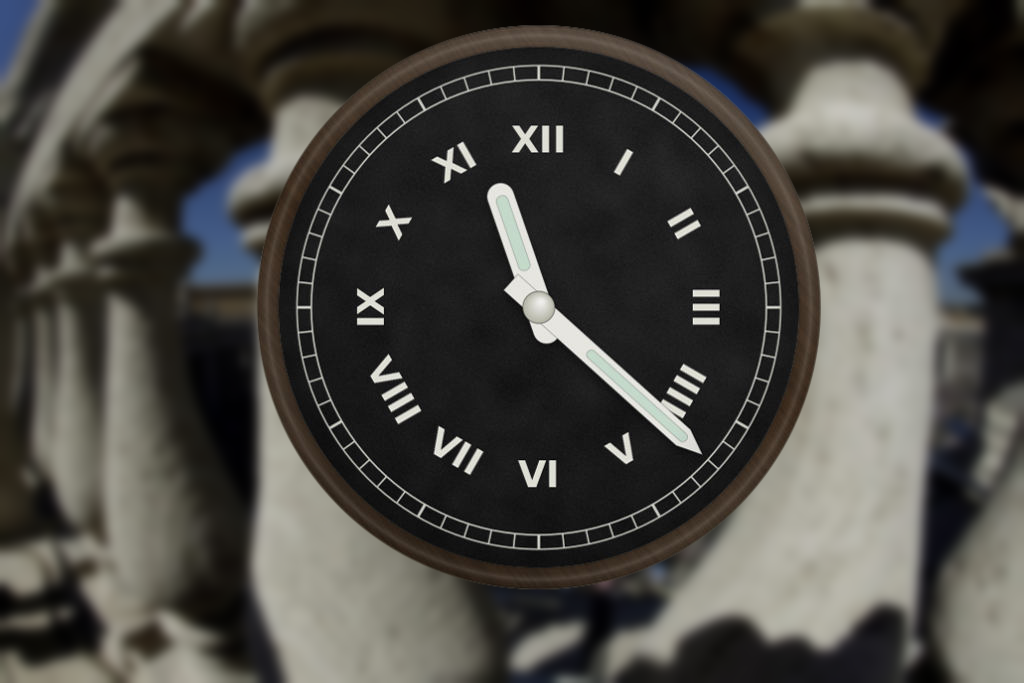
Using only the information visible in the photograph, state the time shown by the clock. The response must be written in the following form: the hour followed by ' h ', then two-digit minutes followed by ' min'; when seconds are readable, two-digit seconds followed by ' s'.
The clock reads 11 h 22 min
